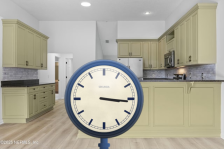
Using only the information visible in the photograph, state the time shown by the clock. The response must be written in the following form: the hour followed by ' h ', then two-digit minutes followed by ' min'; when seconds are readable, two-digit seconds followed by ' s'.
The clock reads 3 h 16 min
